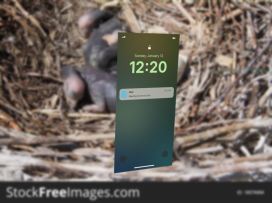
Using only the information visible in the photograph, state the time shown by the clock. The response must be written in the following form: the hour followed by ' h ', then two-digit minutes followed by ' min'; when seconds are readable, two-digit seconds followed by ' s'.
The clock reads 12 h 20 min
